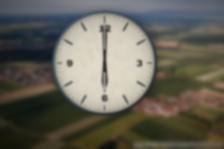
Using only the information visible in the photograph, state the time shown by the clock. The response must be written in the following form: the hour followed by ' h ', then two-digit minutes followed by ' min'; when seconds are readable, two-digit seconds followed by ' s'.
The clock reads 6 h 00 min
